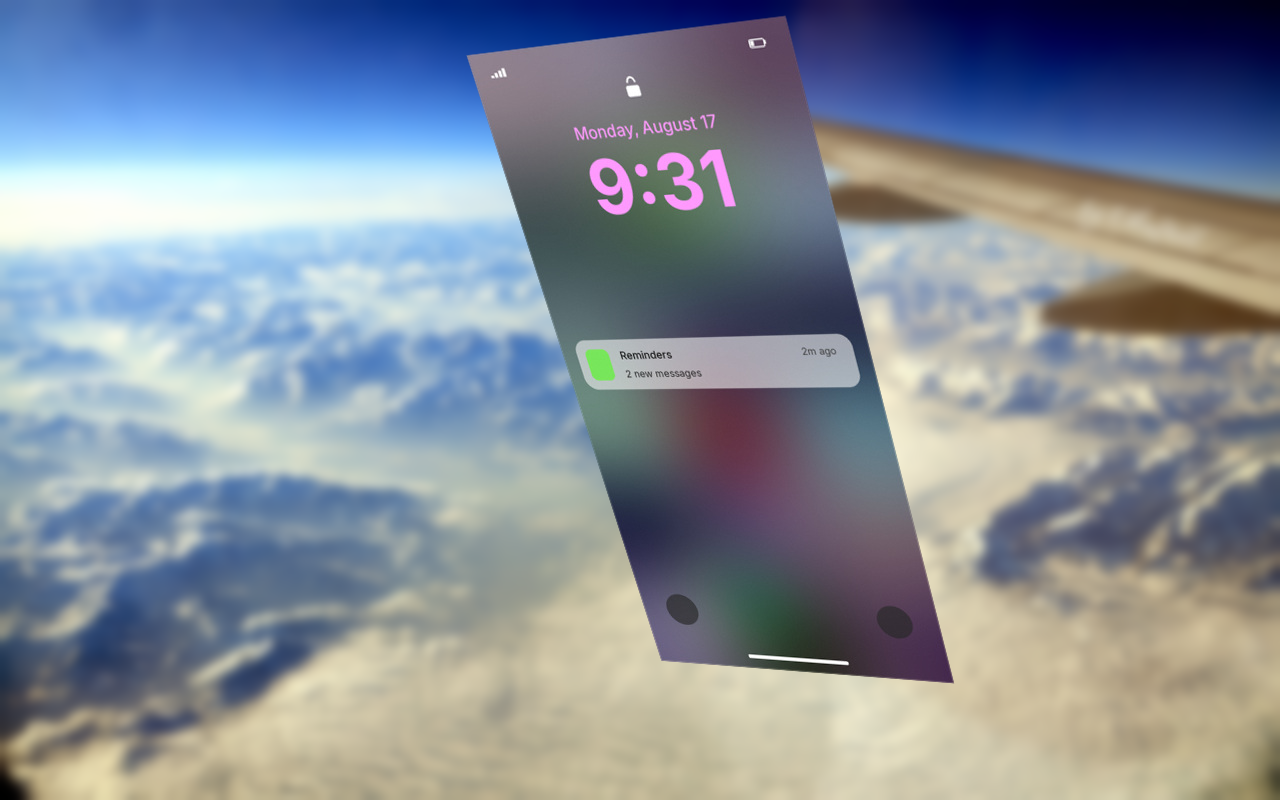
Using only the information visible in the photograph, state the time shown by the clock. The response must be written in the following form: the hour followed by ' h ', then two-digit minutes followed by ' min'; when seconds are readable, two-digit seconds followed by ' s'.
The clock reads 9 h 31 min
